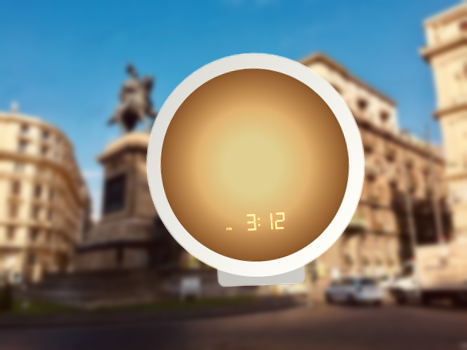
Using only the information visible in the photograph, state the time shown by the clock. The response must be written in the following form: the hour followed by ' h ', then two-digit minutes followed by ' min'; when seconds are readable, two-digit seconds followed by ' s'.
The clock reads 3 h 12 min
